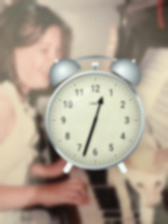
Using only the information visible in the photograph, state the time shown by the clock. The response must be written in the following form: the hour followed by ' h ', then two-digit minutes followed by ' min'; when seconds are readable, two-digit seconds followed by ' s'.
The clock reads 12 h 33 min
